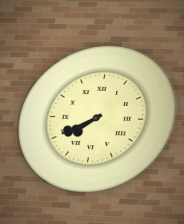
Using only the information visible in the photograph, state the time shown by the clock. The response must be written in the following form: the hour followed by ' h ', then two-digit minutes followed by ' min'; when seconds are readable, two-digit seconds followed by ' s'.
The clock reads 7 h 40 min
